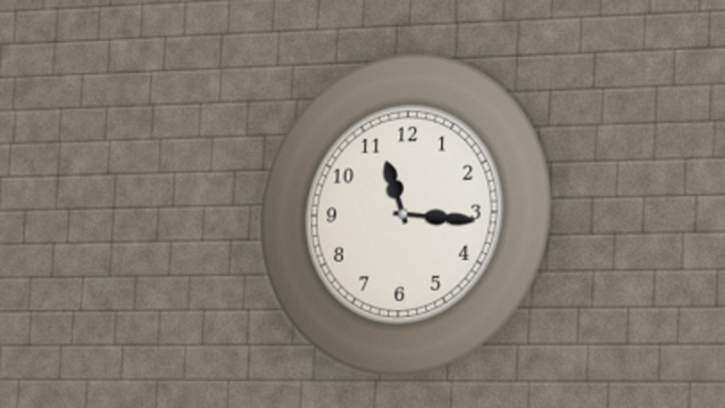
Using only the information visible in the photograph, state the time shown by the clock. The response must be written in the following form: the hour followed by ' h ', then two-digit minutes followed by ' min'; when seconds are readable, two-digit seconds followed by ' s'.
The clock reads 11 h 16 min
